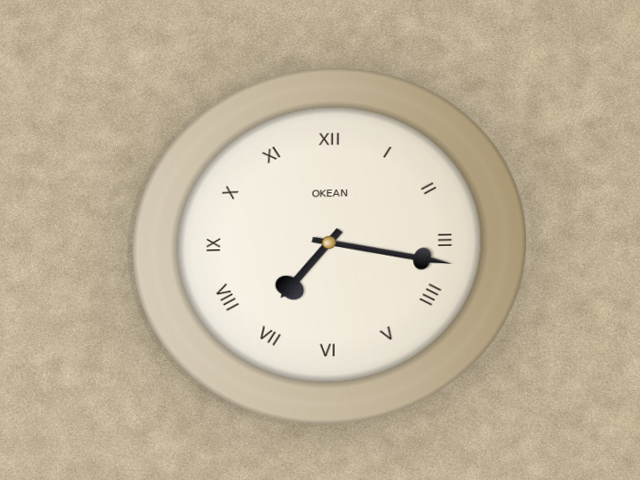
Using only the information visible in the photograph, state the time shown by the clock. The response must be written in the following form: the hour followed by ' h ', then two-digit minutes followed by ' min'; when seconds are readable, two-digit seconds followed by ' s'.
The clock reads 7 h 17 min
